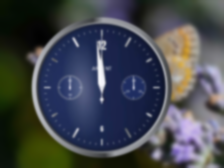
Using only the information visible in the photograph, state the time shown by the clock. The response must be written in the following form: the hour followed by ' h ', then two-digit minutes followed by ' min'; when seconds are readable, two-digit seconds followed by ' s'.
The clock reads 11 h 59 min
